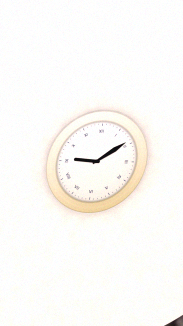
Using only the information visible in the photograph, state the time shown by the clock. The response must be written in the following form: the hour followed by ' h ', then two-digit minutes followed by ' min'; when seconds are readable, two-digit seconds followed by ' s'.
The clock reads 9 h 09 min
